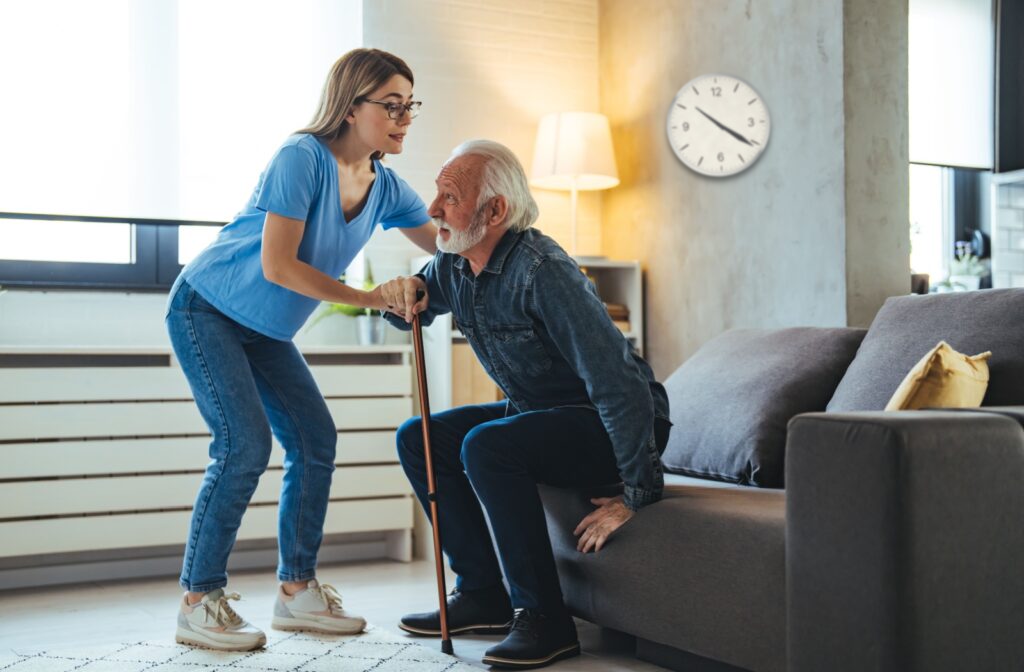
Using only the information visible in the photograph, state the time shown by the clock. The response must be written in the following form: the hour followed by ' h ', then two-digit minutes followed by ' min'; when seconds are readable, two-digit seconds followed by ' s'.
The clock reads 10 h 21 min
